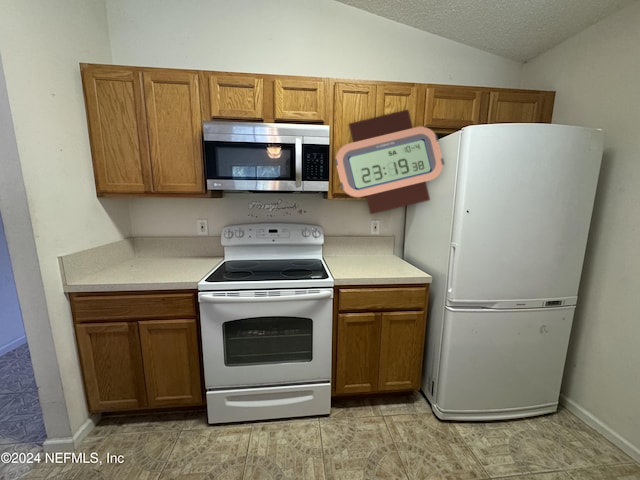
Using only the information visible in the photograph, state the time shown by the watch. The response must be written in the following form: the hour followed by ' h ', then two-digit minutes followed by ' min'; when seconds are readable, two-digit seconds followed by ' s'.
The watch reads 23 h 19 min
